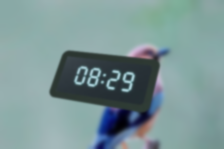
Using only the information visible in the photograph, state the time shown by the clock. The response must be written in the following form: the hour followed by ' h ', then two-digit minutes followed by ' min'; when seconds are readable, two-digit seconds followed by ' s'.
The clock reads 8 h 29 min
